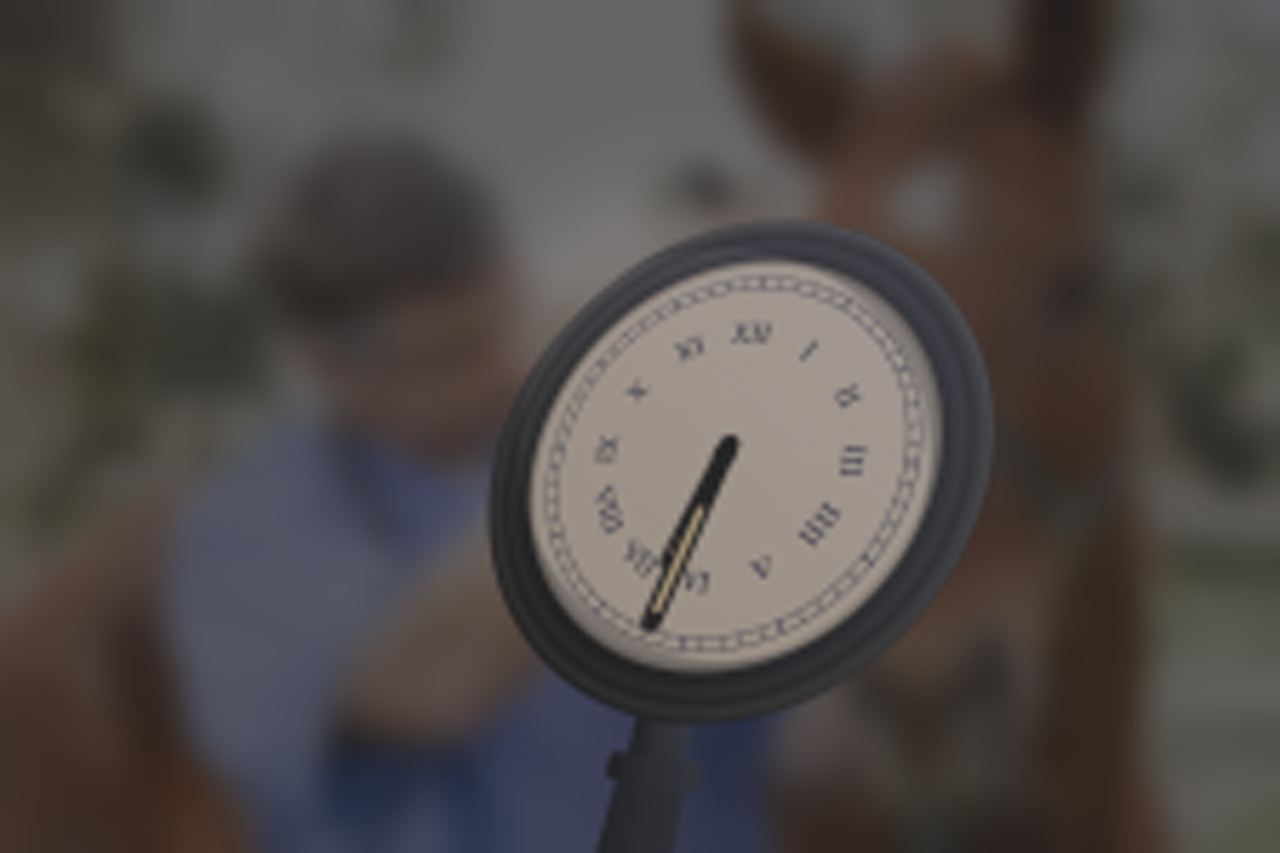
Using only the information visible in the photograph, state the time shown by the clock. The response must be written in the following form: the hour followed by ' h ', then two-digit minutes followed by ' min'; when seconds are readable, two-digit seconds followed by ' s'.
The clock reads 6 h 32 min
